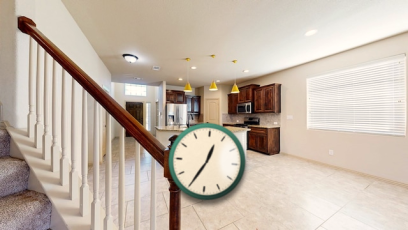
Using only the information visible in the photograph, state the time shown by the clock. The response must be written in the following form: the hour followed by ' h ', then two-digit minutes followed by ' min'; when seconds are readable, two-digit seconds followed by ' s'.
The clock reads 12 h 35 min
